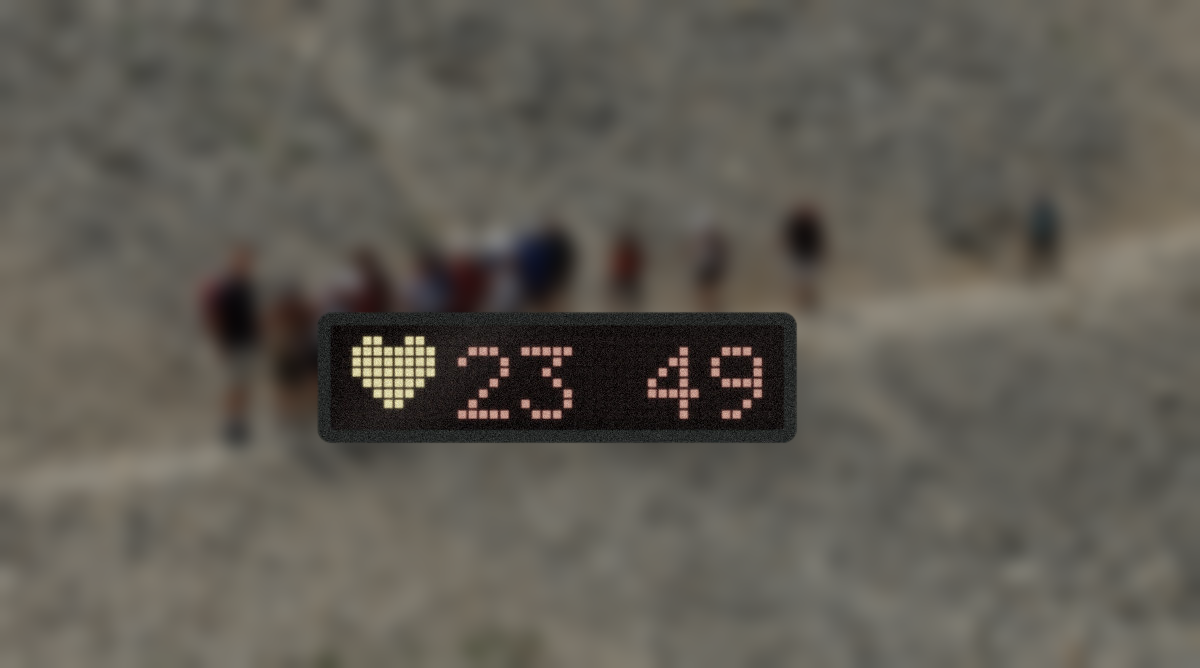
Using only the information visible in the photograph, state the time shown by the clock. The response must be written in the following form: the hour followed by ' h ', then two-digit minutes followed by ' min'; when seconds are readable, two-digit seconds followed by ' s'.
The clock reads 23 h 49 min
